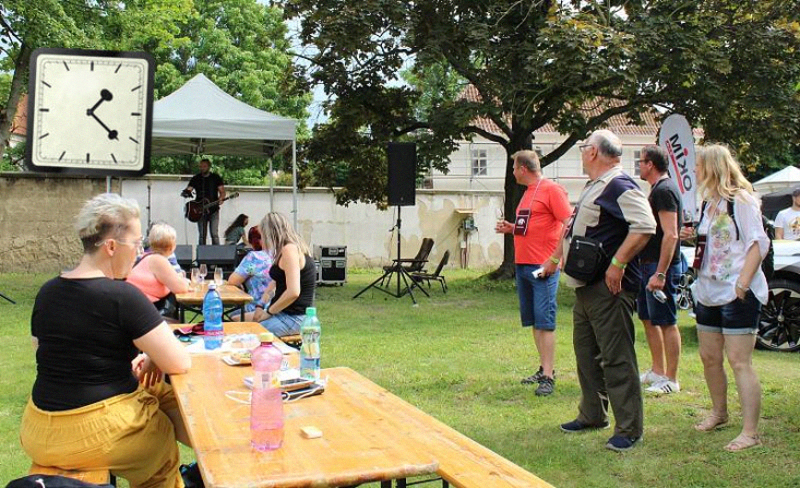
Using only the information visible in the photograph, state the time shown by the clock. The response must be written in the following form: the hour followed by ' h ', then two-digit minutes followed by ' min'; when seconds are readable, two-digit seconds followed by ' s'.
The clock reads 1 h 22 min
